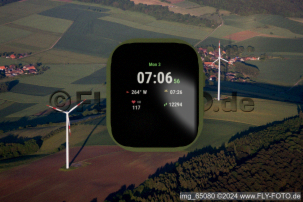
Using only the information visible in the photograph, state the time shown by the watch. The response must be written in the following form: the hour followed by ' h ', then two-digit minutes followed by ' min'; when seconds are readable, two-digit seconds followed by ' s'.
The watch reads 7 h 06 min
